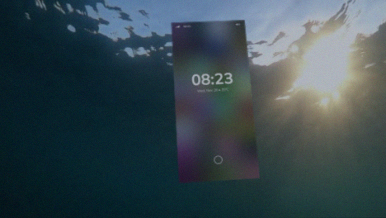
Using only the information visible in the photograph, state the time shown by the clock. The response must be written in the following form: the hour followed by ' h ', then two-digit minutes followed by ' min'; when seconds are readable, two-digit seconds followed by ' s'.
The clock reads 8 h 23 min
